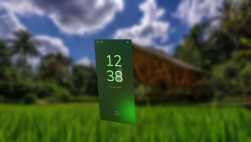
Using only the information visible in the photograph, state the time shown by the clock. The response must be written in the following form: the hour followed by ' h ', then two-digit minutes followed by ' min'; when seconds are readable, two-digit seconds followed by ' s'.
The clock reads 12 h 38 min
